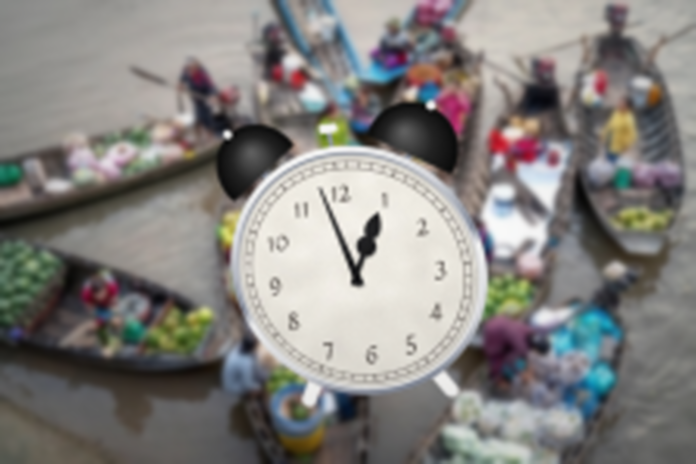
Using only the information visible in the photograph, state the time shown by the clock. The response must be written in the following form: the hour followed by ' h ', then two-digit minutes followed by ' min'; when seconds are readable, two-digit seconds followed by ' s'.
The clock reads 12 h 58 min
